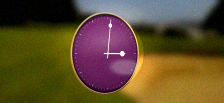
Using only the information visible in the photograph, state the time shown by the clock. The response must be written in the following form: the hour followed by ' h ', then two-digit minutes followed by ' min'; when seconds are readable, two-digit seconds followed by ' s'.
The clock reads 3 h 01 min
